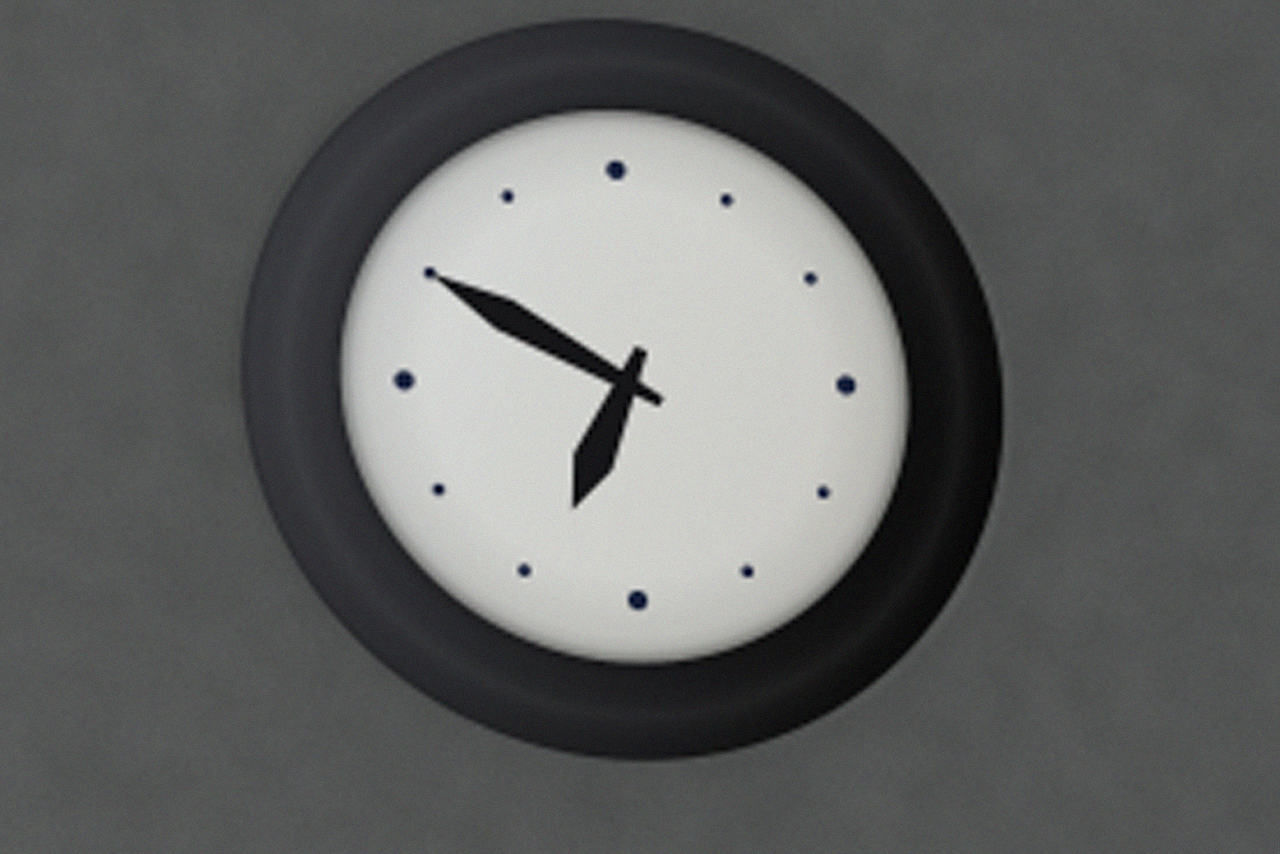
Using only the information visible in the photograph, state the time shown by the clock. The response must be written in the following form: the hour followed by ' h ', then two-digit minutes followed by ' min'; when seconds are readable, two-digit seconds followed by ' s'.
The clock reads 6 h 50 min
